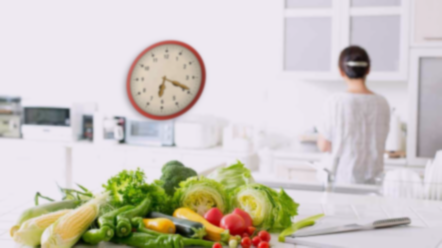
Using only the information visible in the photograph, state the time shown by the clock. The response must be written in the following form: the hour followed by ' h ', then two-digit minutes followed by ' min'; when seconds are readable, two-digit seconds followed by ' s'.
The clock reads 6 h 19 min
